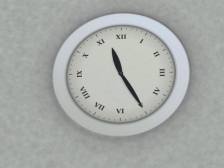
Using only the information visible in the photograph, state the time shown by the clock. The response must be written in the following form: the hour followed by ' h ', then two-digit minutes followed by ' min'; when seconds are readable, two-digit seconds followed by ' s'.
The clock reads 11 h 25 min
